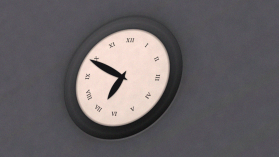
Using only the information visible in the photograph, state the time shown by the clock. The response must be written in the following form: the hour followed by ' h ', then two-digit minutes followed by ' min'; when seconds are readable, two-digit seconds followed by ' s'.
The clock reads 6 h 49 min
